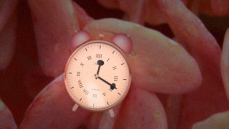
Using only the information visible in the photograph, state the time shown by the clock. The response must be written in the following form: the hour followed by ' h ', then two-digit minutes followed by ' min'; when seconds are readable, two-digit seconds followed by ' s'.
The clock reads 12 h 19 min
